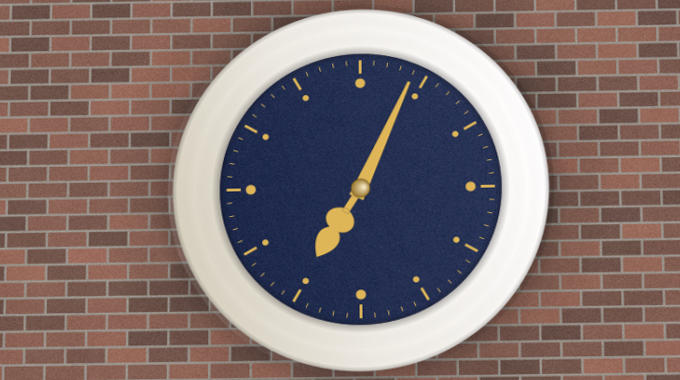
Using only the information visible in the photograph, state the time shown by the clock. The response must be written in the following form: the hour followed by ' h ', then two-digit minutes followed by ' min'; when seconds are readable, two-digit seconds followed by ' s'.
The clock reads 7 h 04 min
